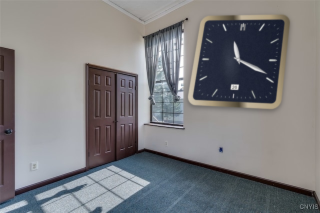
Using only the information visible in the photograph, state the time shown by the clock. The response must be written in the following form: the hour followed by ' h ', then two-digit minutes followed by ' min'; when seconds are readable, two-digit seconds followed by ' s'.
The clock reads 11 h 19 min
